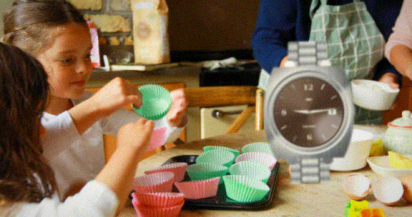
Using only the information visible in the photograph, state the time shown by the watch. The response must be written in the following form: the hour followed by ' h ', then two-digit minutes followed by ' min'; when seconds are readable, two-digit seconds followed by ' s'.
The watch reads 9 h 14 min
